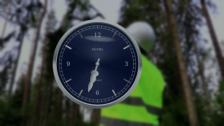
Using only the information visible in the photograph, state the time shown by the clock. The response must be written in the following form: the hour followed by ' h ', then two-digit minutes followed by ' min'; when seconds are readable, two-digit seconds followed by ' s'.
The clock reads 6 h 33 min
